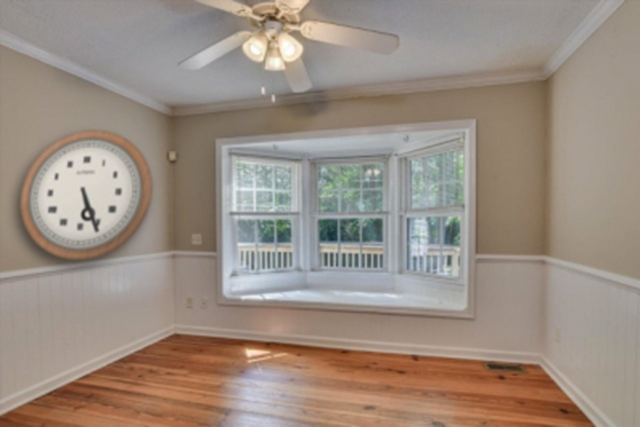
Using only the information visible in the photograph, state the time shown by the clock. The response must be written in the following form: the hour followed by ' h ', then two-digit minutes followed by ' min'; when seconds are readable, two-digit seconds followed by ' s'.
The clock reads 5 h 26 min
